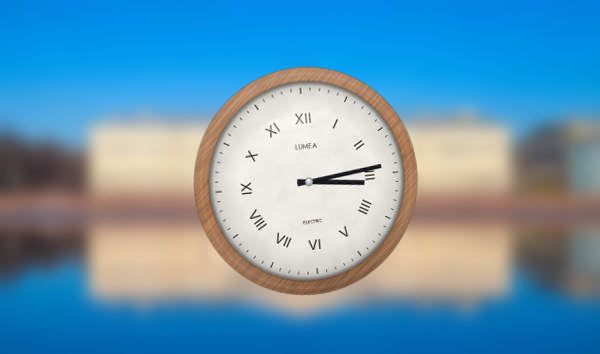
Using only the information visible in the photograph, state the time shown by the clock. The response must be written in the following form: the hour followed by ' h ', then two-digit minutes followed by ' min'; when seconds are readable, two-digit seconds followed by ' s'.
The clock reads 3 h 14 min
